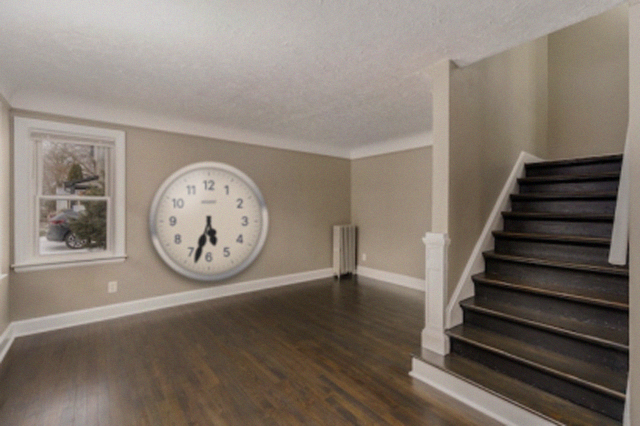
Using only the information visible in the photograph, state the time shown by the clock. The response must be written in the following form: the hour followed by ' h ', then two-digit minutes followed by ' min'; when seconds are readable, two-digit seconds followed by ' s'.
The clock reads 5 h 33 min
